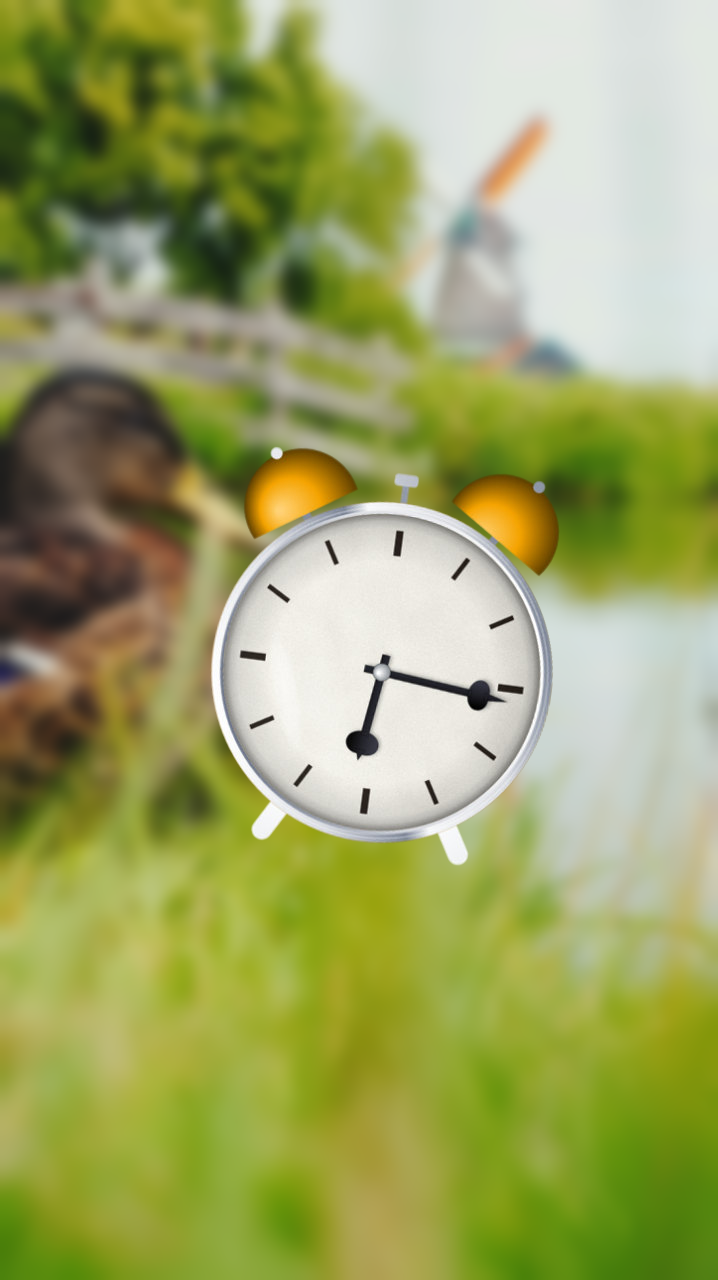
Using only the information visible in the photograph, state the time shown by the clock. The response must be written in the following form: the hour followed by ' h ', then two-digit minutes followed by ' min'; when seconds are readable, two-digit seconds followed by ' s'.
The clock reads 6 h 16 min
